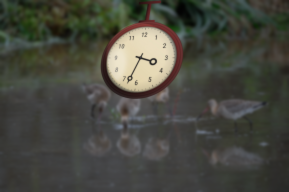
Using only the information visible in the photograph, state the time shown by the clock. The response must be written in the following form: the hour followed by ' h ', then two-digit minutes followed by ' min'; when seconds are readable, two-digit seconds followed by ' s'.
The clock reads 3 h 33 min
